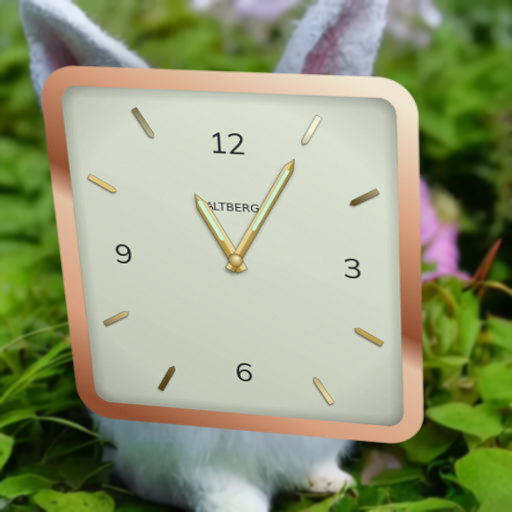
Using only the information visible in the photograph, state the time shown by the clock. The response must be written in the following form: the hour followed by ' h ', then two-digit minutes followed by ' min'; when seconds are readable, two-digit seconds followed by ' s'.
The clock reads 11 h 05 min
